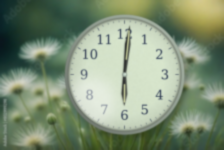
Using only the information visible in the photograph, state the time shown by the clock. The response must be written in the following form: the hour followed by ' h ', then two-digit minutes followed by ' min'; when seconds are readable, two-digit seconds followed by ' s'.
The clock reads 6 h 01 min
